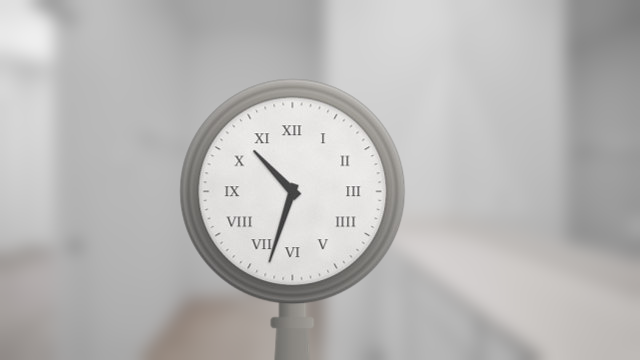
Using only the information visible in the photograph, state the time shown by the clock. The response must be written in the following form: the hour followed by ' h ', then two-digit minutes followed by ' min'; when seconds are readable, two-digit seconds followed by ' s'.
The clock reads 10 h 33 min
